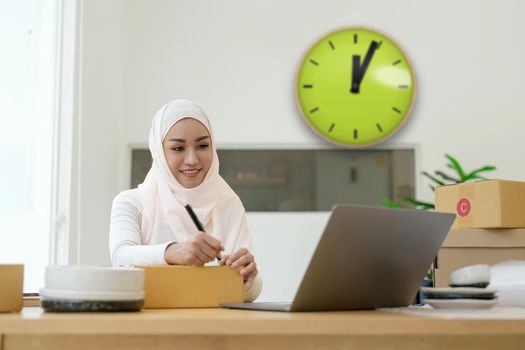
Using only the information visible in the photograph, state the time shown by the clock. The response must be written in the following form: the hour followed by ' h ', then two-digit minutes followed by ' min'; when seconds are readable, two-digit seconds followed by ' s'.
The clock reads 12 h 04 min
